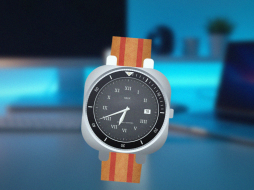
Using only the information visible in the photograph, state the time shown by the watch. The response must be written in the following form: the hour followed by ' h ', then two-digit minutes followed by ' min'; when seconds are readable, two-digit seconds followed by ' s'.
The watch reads 6 h 41 min
